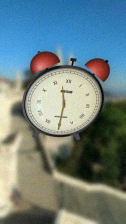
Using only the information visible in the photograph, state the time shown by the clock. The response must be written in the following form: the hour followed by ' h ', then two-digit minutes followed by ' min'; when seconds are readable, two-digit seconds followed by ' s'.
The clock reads 11 h 30 min
